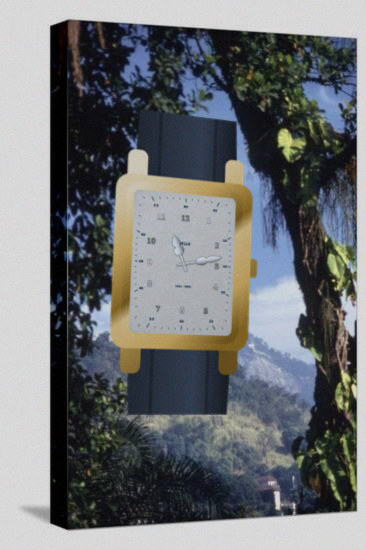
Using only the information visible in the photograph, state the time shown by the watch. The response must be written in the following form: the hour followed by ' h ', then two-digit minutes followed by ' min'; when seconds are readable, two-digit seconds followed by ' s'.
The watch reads 11 h 13 min
